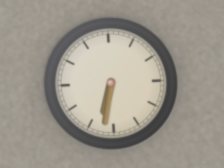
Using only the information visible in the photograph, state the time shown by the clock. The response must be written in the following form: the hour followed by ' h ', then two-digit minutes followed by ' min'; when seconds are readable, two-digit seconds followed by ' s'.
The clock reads 6 h 32 min
